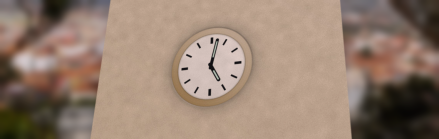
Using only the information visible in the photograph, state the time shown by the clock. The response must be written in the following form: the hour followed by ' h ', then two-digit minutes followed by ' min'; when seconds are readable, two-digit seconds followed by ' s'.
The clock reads 5 h 02 min
